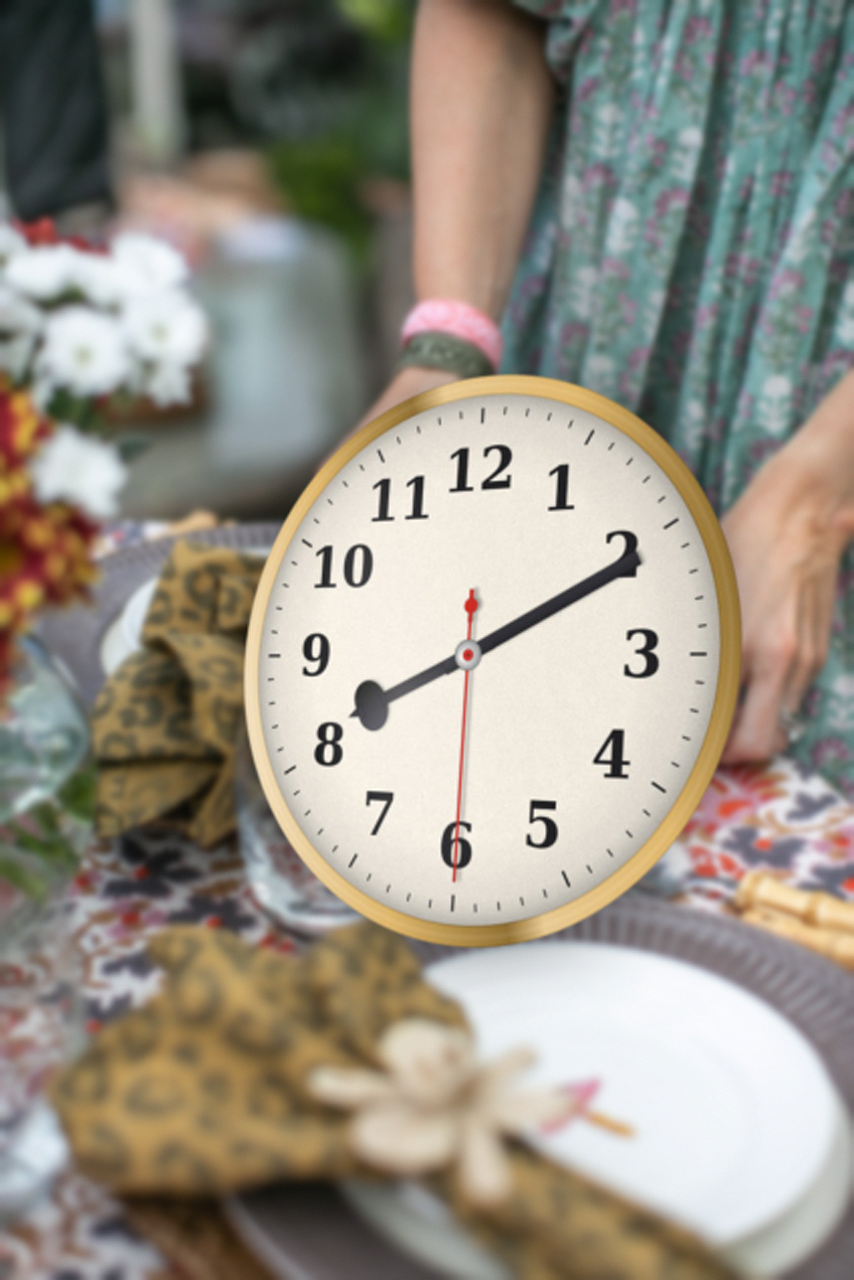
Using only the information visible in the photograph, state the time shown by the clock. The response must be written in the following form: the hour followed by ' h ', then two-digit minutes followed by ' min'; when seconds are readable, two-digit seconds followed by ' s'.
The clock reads 8 h 10 min 30 s
